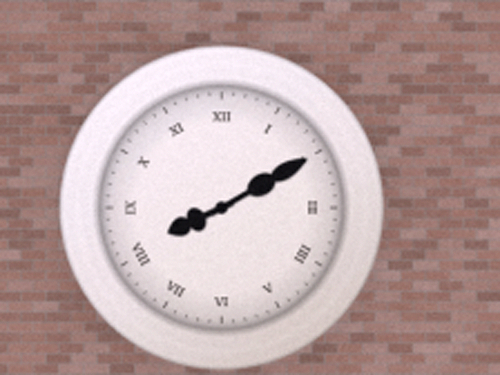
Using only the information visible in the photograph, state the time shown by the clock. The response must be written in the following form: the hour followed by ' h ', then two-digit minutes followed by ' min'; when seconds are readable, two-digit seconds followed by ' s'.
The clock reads 8 h 10 min
